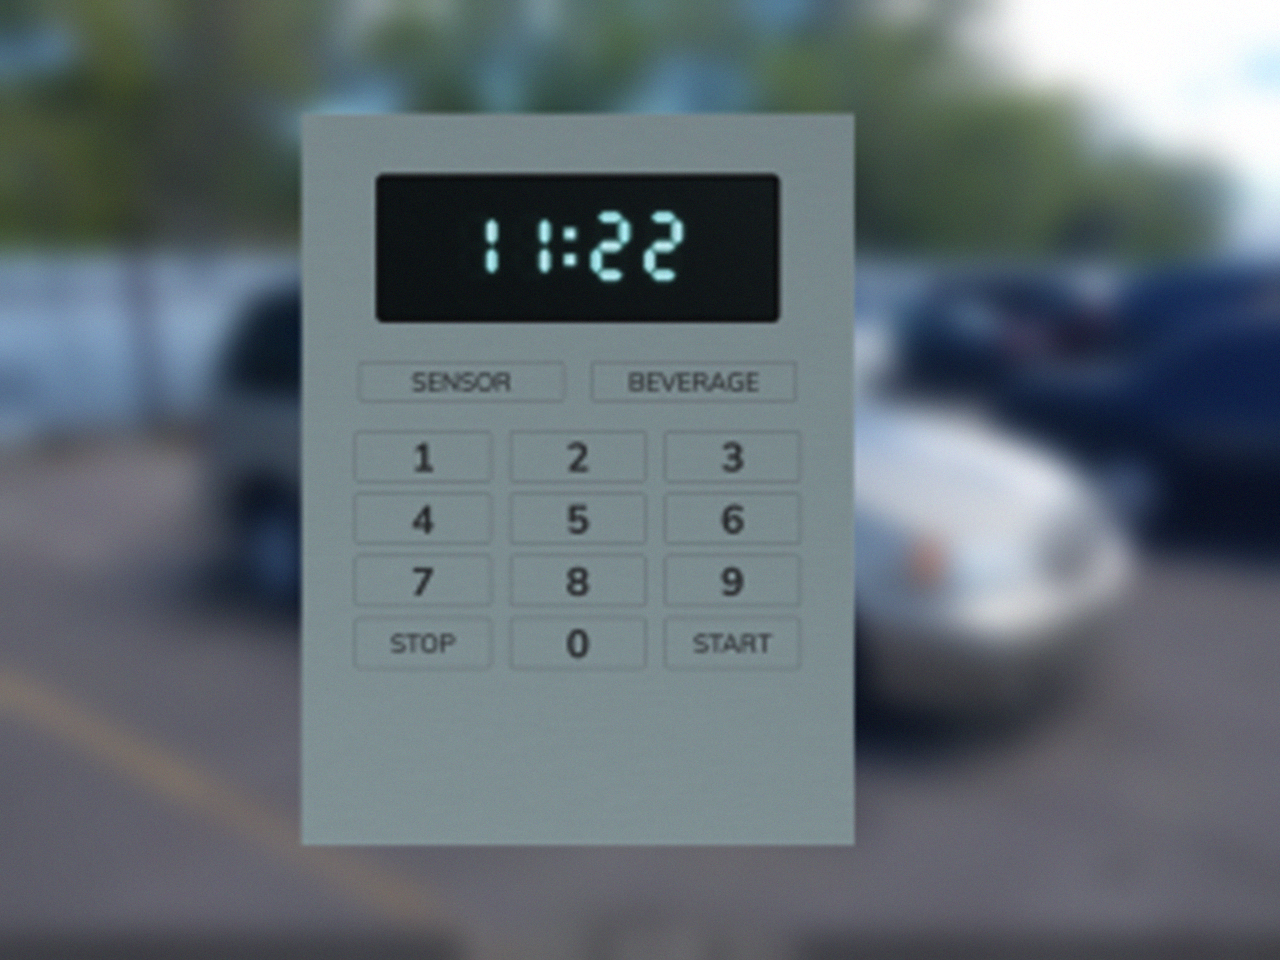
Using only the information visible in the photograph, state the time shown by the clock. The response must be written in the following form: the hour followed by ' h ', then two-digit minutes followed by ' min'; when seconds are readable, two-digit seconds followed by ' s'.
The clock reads 11 h 22 min
